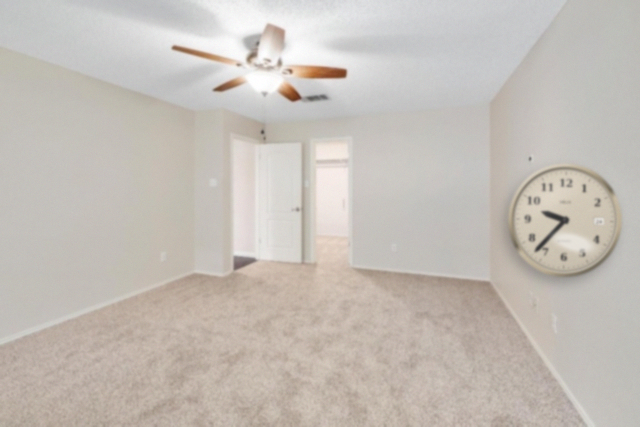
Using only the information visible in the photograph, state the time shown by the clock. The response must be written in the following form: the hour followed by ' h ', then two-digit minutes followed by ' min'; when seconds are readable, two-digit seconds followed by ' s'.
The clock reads 9 h 37 min
